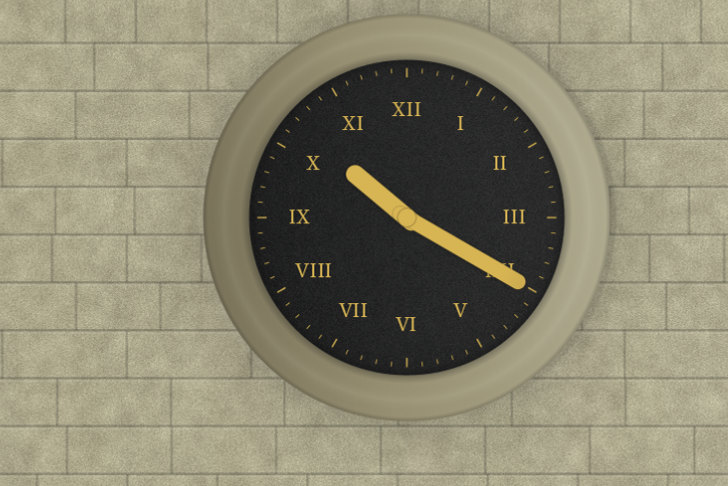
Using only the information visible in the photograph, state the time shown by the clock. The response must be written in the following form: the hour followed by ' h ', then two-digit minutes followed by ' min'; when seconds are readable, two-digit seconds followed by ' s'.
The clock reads 10 h 20 min
